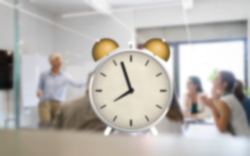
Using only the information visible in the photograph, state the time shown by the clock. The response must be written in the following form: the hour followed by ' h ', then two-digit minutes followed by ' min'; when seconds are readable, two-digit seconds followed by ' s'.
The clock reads 7 h 57 min
